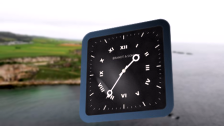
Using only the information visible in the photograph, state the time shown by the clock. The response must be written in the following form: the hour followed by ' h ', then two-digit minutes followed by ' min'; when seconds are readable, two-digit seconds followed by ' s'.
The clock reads 1 h 36 min
